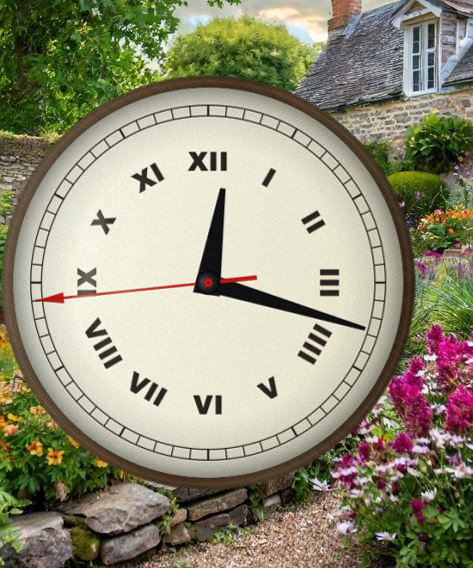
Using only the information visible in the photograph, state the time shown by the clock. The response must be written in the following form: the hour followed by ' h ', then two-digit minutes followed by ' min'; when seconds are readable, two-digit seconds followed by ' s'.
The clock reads 12 h 17 min 44 s
